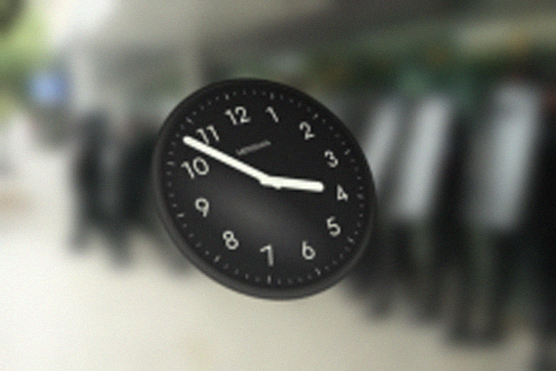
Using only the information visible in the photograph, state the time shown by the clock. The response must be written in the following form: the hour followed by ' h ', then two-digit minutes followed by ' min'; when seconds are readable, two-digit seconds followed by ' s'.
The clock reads 3 h 53 min
